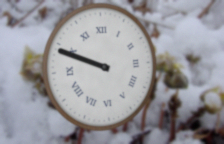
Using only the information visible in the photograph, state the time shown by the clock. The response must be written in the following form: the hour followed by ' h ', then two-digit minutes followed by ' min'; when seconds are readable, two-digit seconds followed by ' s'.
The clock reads 9 h 49 min
